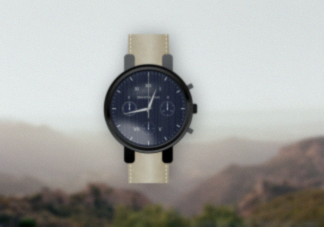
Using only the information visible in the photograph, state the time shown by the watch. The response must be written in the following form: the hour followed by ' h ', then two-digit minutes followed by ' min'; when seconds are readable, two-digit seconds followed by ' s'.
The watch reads 12 h 43 min
